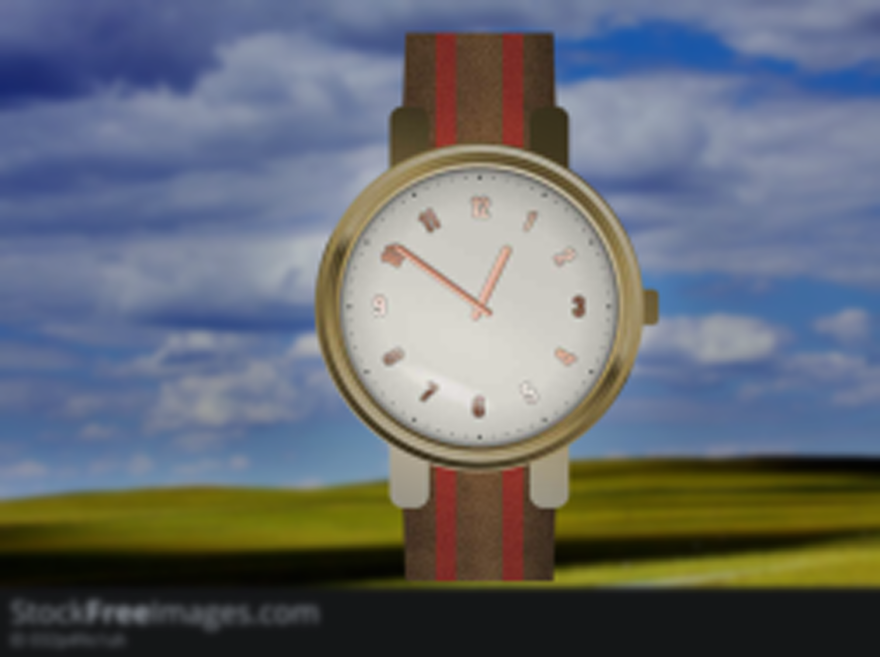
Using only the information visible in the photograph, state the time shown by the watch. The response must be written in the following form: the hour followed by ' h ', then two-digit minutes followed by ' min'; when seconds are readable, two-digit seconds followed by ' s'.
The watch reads 12 h 51 min
